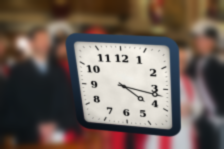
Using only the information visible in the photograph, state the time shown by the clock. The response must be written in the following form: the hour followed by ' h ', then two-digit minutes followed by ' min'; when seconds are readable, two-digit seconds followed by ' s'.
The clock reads 4 h 17 min
